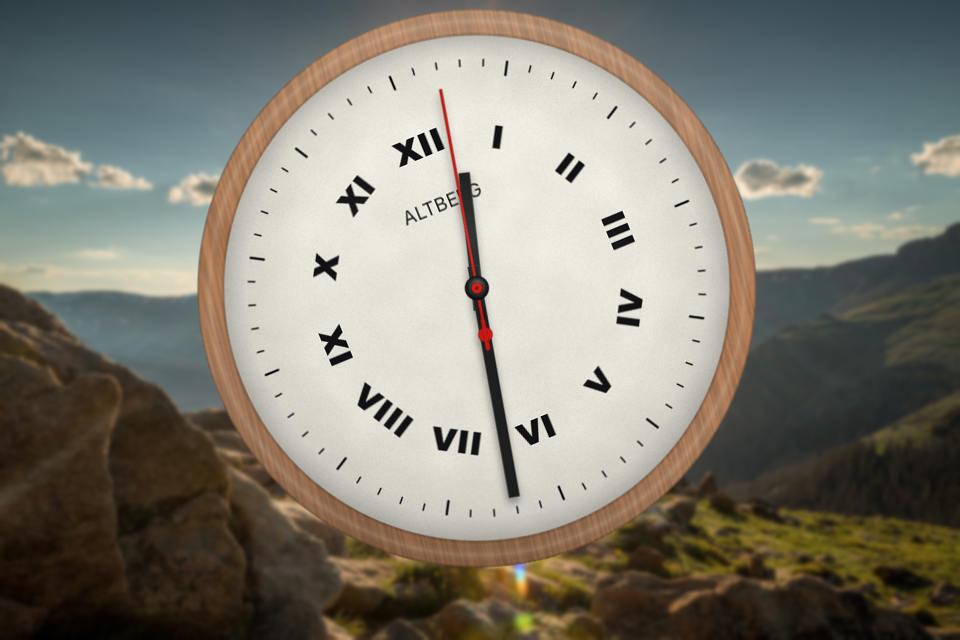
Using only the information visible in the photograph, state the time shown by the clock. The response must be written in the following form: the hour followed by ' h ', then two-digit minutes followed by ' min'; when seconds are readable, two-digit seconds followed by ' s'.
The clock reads 12 h 32 min 02 s
